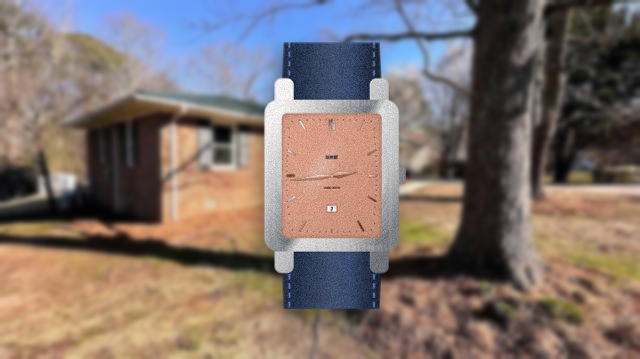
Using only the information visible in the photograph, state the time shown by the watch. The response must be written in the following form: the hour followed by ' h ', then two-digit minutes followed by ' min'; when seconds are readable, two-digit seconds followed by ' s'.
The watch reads 2 h 44 min
